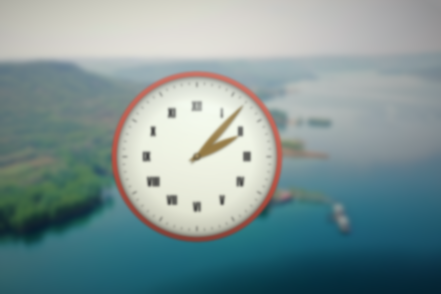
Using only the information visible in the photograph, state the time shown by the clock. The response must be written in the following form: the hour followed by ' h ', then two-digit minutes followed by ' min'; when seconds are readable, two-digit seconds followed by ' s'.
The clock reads 2 h 07 min
